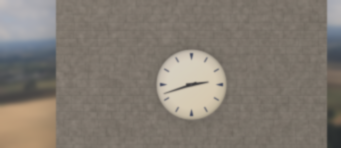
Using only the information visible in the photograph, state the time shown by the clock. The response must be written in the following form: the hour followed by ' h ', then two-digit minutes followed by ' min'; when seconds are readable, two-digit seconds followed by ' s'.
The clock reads 2 h 42 min
